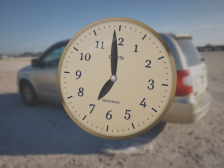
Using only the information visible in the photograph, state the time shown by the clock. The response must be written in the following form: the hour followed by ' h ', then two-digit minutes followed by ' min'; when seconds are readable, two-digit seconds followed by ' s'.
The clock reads 6 h 59 min
